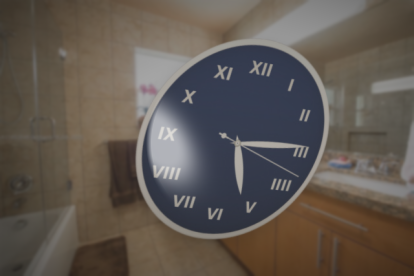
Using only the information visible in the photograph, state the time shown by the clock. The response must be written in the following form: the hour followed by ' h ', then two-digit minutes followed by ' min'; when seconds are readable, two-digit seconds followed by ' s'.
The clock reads 5 h 14 min 18 s
